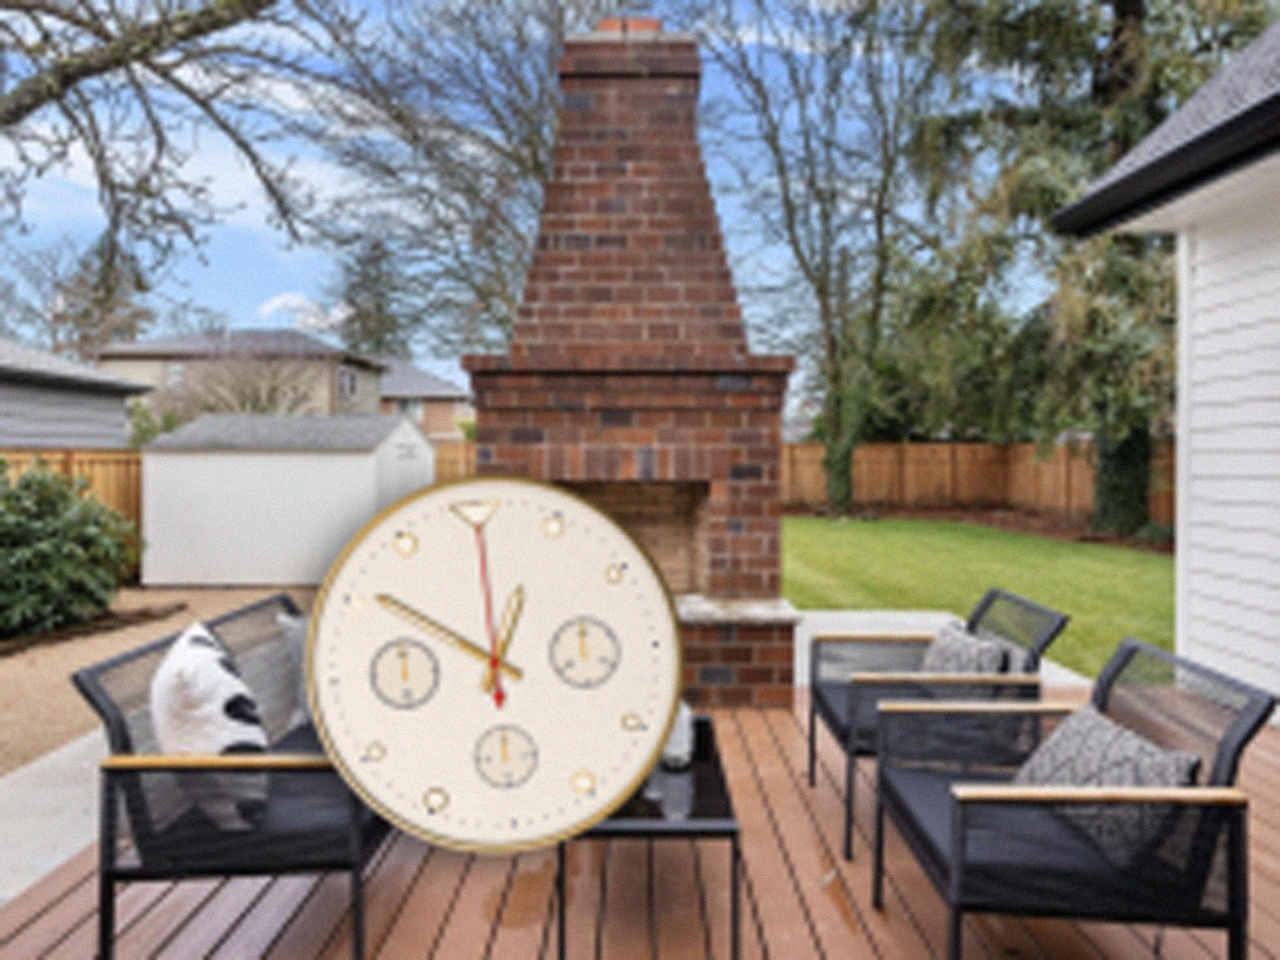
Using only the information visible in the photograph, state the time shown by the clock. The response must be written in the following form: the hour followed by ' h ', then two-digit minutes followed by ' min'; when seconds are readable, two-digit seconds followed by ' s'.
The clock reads 12 h 51 min
